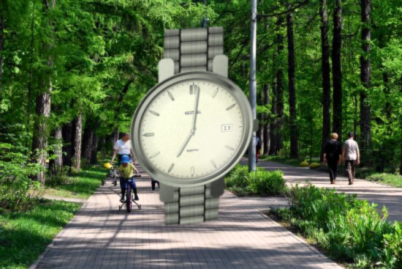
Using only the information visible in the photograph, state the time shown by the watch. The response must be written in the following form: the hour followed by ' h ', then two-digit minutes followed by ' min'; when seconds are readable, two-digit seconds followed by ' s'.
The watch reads 7 h 01 min
